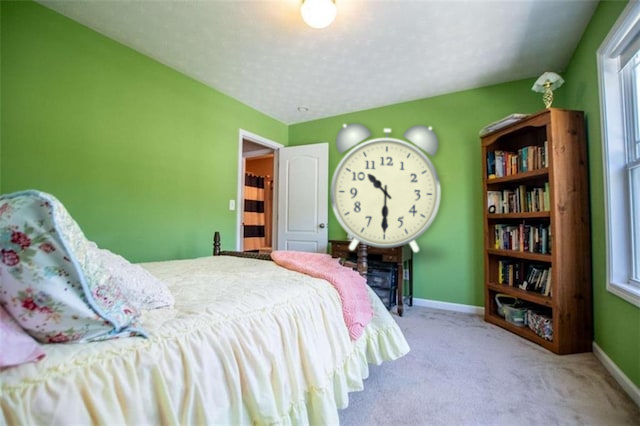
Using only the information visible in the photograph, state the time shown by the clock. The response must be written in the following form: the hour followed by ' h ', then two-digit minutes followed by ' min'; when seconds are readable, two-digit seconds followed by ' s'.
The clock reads 10 h 30 min
